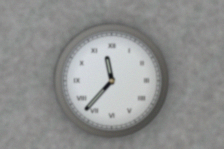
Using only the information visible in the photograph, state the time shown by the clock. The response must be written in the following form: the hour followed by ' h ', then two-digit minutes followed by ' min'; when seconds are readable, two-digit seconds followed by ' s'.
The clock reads 11 h 37 min
